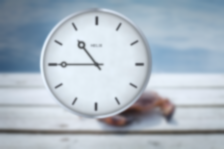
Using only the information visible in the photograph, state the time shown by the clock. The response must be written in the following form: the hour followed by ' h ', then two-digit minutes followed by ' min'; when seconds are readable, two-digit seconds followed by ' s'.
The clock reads 10 h 45 min
